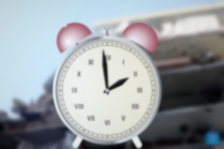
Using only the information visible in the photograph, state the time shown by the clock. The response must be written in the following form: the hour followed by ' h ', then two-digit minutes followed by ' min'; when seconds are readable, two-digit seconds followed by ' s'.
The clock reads 1 h 59 min
